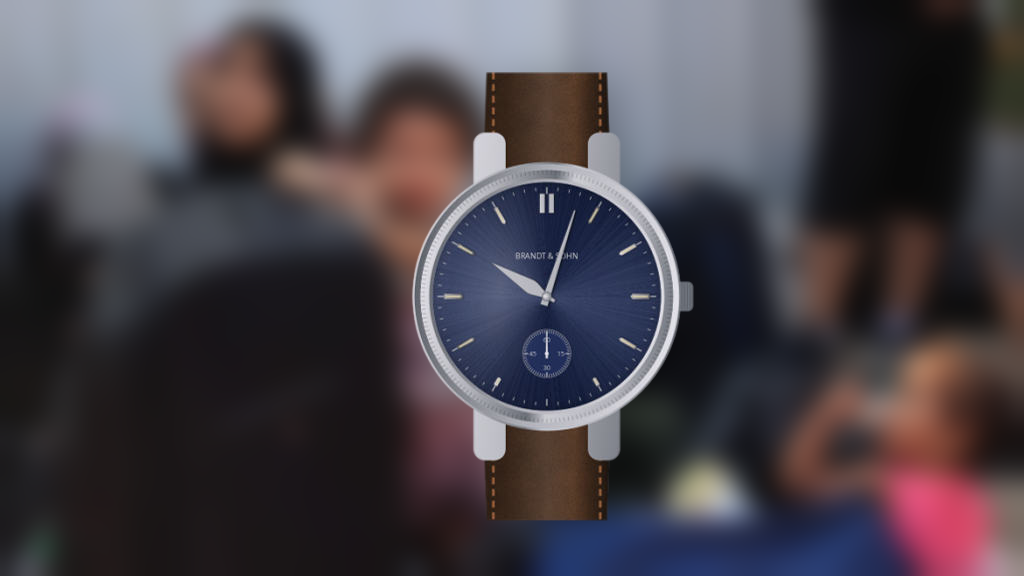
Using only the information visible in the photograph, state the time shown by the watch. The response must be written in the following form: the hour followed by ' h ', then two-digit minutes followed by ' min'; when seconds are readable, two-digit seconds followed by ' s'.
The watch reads 10 h 03 min
